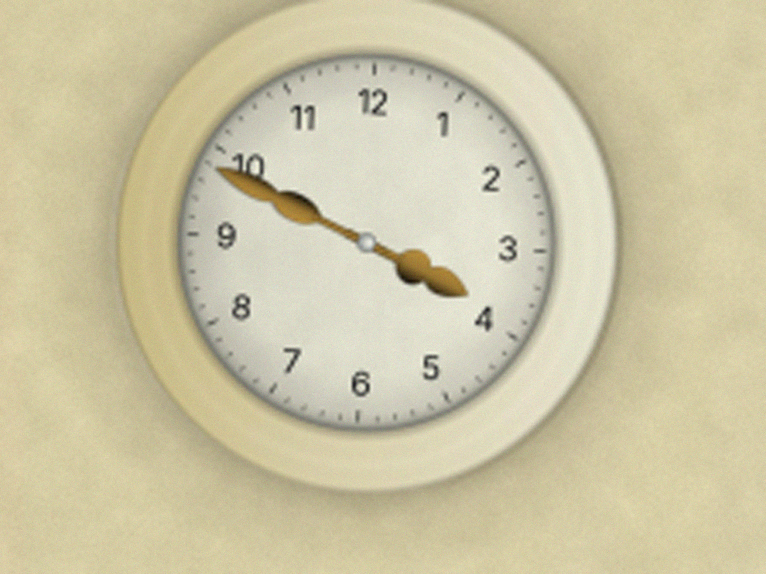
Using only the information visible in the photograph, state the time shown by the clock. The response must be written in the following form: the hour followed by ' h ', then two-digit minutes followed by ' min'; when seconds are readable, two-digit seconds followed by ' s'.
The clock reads 3 h 49 min
